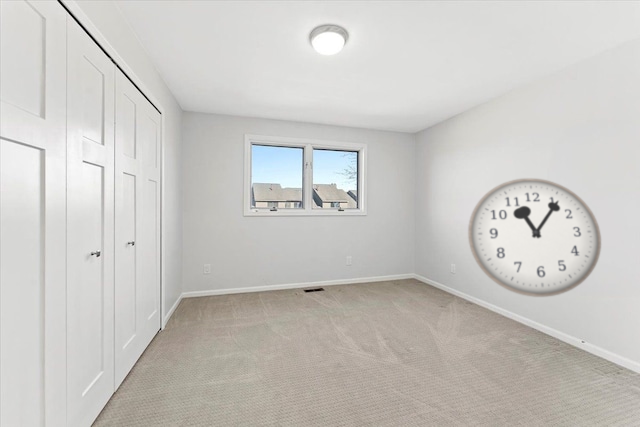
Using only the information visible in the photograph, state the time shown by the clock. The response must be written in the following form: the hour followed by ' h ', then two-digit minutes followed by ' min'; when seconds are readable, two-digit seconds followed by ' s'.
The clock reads 11 h 06 min
